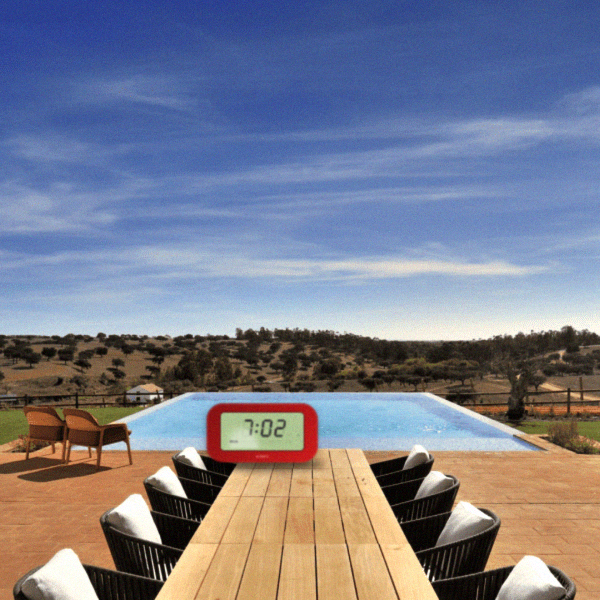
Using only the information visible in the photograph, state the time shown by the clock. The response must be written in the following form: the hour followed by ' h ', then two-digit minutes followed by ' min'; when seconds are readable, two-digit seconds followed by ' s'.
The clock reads 7 h 02 min
